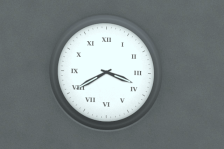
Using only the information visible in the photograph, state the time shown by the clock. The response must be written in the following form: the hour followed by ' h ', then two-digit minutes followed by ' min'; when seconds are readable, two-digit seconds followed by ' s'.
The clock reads 3 h 40 min
